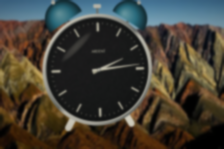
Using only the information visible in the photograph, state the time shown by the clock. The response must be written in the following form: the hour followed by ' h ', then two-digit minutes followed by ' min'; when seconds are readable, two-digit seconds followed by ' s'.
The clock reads 2 h 14 min
